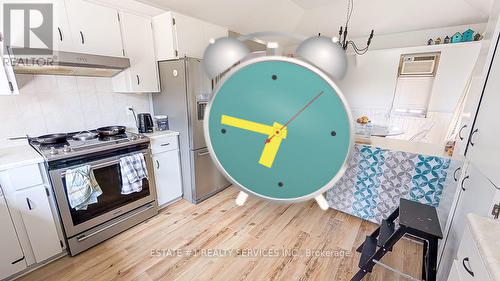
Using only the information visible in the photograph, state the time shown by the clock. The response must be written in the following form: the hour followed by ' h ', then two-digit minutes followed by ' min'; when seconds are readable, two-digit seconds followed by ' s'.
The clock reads 6 h 47 min 08 s
